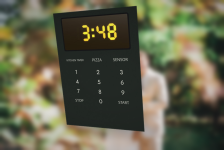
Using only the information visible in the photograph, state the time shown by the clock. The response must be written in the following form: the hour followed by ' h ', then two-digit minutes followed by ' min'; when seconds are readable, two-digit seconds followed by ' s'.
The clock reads 3 h 48 min
